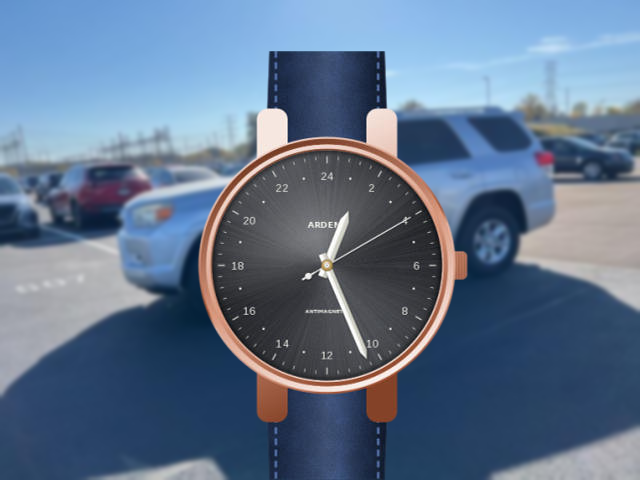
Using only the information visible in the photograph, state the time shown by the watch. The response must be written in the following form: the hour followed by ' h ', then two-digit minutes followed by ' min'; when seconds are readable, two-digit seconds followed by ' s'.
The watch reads 1 h 26 min 10 s
